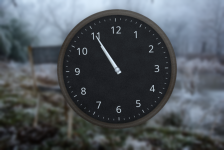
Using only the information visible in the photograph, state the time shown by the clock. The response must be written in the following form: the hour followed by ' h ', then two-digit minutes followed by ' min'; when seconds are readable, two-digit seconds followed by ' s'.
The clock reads 10 h 55 min
